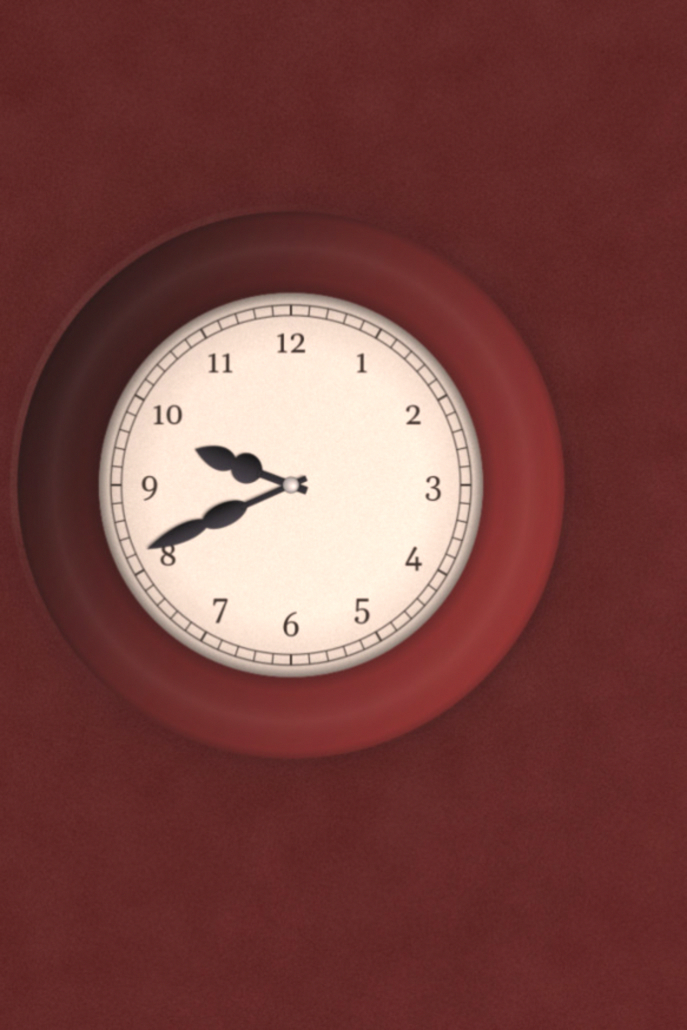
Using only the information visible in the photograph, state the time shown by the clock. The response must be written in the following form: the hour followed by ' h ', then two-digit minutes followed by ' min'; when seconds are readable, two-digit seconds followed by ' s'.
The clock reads 9 h 41 min
